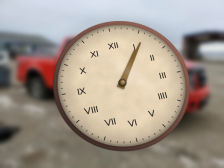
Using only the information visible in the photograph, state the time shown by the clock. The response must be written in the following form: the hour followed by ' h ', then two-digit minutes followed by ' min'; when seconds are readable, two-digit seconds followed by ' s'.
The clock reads 1 h 06 min
